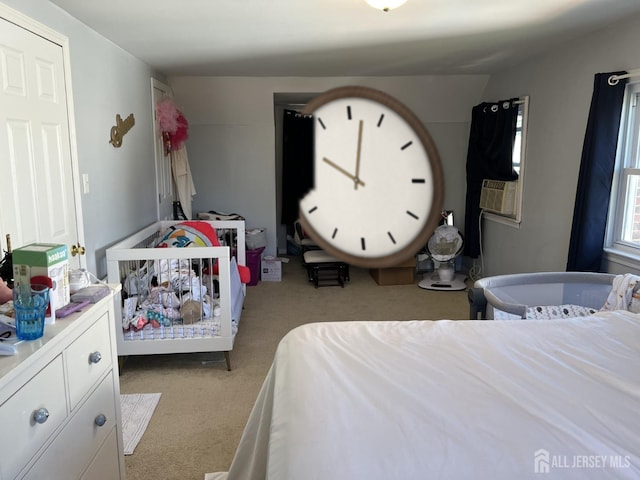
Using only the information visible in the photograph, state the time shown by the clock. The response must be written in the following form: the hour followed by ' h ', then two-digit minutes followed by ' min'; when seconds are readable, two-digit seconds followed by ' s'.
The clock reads 10 h 02 min
